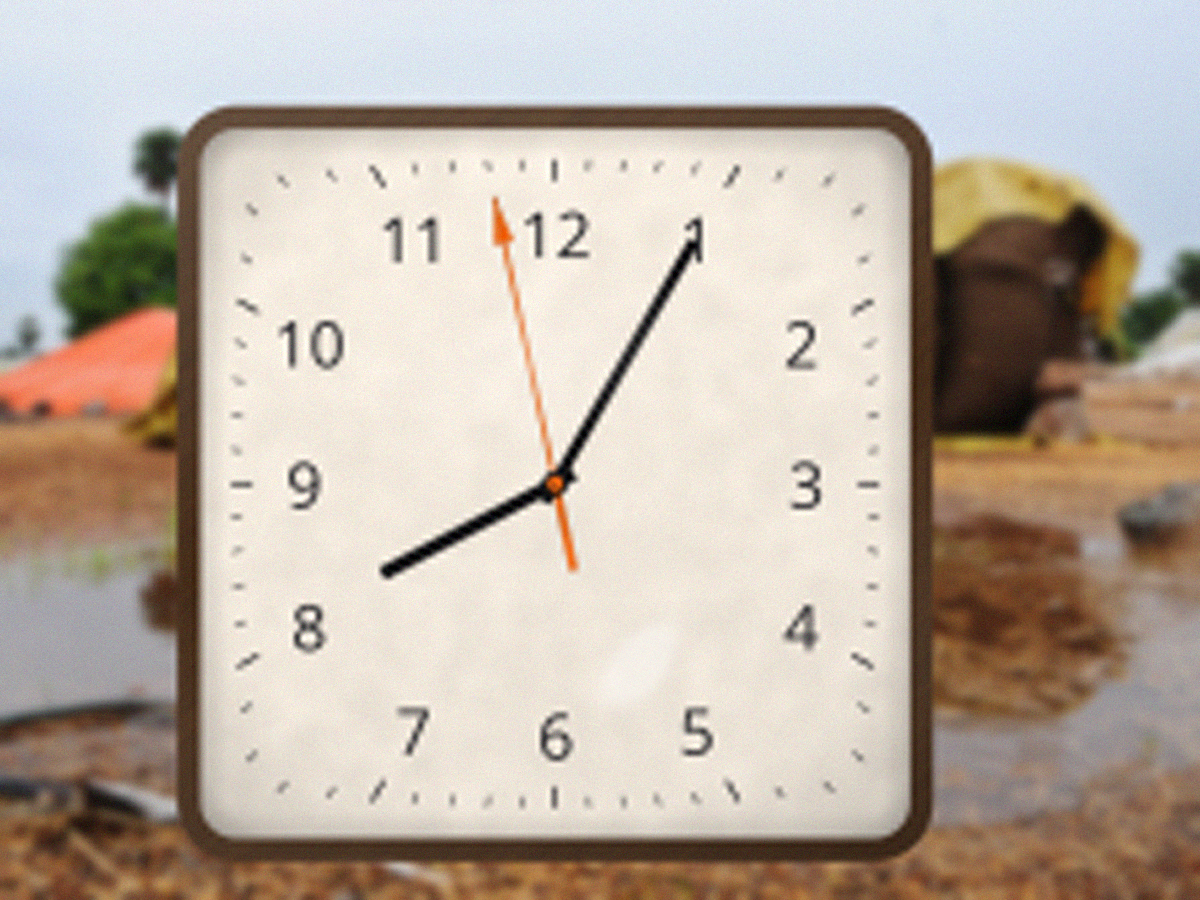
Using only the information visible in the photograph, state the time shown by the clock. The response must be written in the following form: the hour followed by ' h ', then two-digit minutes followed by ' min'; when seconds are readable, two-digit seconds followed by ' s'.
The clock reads 8 h 04 min 58 s
